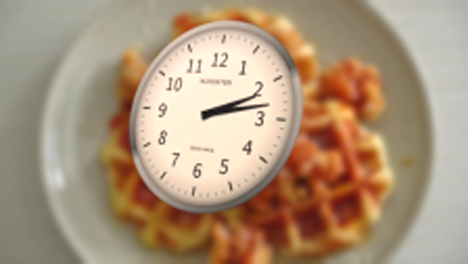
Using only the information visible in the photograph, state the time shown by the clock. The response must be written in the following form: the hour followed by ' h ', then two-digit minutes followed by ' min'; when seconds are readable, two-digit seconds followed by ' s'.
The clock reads 2 h 13 min
